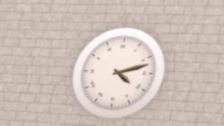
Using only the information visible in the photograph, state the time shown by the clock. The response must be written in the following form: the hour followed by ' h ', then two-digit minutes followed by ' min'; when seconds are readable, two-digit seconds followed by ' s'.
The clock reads 4 h 12 min
